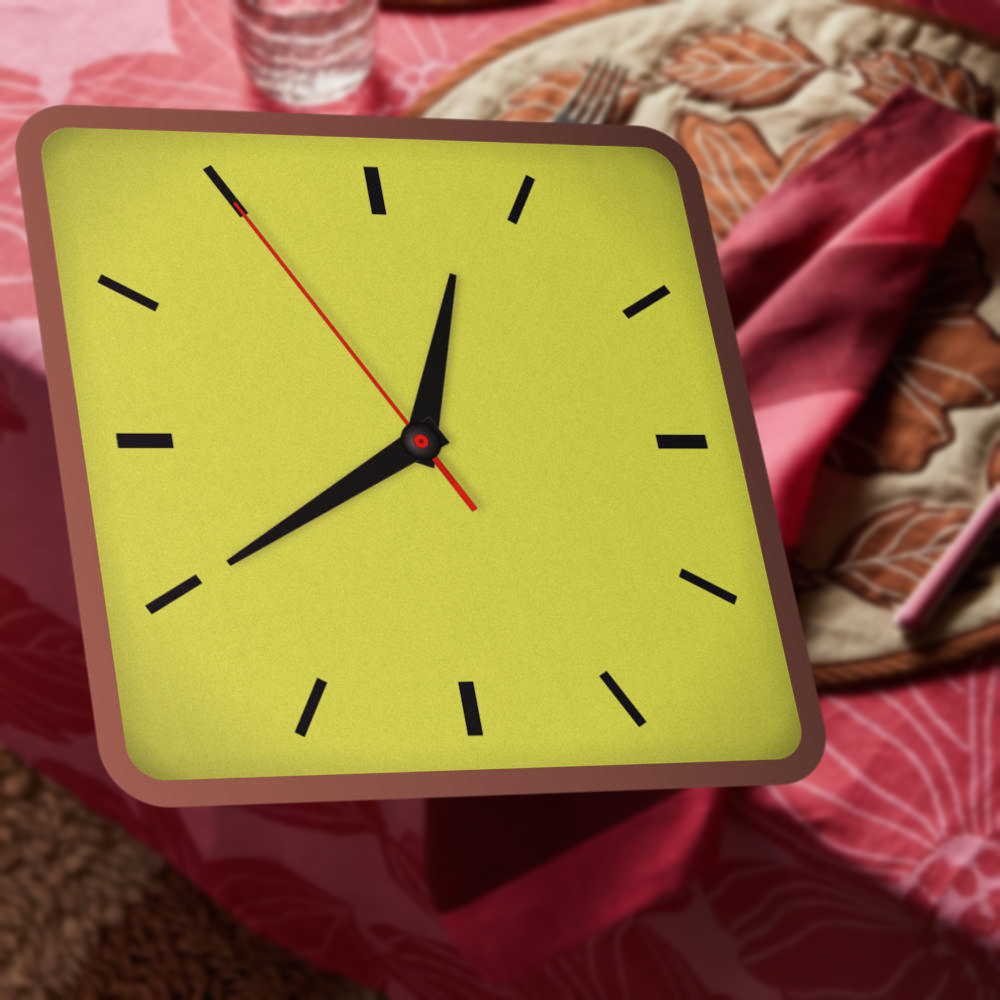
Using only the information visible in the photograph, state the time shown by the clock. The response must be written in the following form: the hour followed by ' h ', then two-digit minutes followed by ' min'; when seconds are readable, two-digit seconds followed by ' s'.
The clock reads 12 h 39 min 55 s
